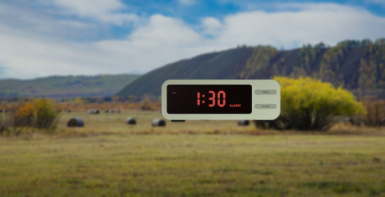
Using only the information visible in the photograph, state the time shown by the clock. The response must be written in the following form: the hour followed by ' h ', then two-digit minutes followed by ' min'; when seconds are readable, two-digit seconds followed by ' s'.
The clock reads 1 h 30 min
